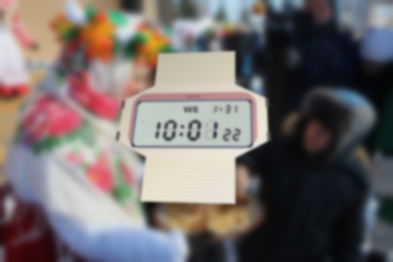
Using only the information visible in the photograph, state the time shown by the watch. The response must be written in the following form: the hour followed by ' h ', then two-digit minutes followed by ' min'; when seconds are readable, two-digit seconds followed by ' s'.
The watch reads 10 h 01 min 22 s
